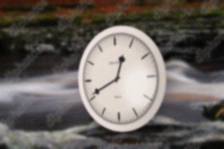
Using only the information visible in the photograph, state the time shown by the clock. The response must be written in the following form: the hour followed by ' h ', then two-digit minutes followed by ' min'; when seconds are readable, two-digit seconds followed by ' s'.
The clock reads 12 h 41 min
